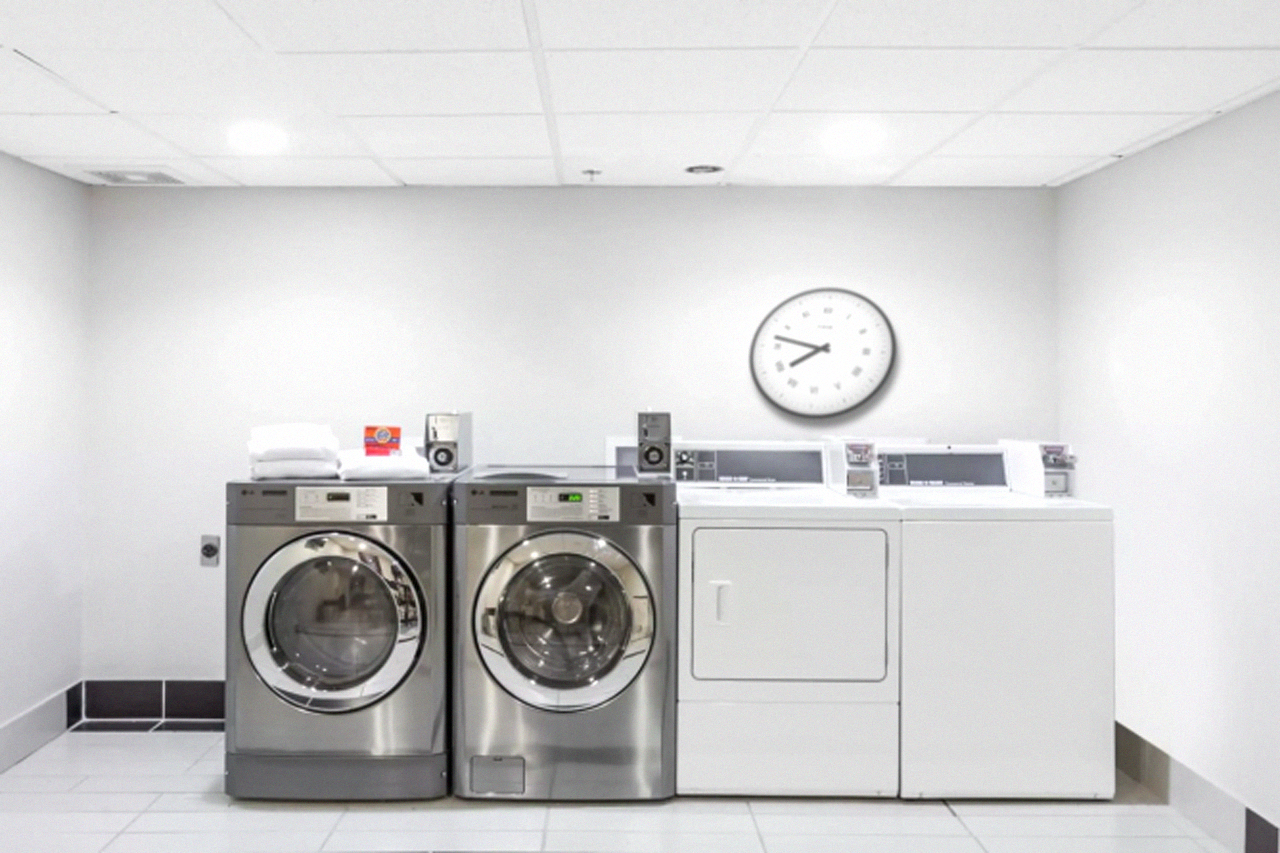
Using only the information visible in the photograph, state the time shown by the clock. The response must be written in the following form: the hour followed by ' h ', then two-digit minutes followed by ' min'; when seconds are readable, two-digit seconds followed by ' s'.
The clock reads 7 h 47 min
